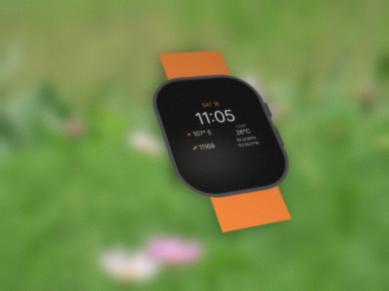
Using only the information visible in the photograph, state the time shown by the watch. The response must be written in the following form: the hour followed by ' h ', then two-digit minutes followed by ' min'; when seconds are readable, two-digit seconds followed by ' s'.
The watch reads 11 h 05 min
